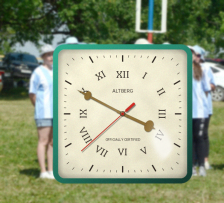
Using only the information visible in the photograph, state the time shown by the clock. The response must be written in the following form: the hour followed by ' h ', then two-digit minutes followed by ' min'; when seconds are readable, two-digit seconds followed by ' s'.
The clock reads 3 h 49 min 38 s
